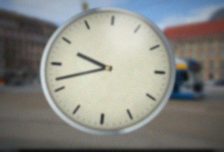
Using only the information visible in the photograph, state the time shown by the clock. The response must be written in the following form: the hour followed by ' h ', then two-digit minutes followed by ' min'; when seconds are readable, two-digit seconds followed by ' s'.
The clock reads 9 h 42 min
